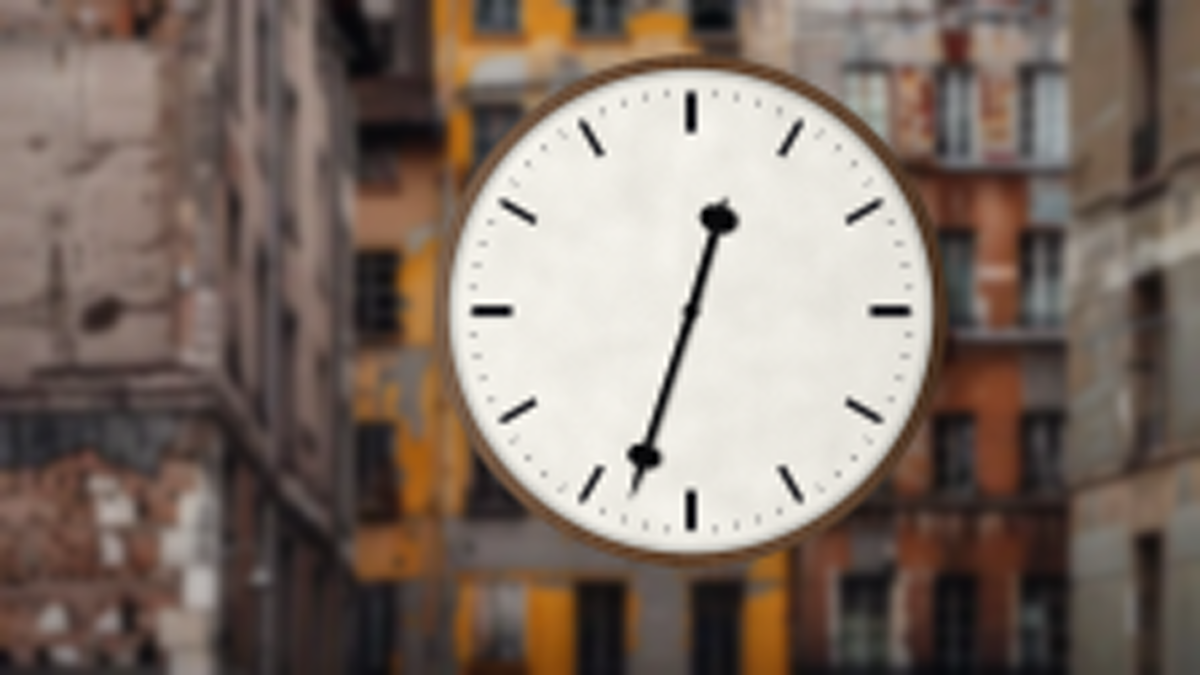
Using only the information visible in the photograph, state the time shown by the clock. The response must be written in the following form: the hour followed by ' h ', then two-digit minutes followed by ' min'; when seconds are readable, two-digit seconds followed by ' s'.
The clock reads 12 h 33 min
